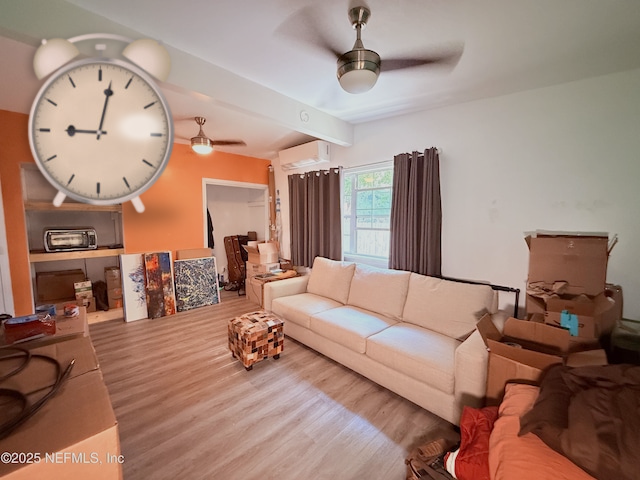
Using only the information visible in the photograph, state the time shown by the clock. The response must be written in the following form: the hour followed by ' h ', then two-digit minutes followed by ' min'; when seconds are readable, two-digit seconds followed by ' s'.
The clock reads 9 h 02 min
